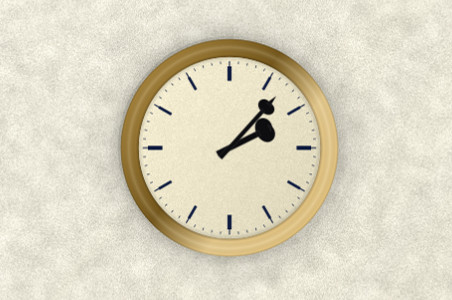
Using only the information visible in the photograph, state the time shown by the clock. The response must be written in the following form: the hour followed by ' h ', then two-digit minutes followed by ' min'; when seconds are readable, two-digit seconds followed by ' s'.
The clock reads 2 h 07 min
